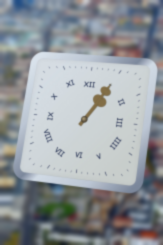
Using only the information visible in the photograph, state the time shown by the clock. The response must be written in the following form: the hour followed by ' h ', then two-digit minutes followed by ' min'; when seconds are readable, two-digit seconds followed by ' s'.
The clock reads 1 h 05 min
